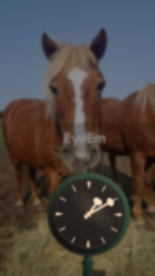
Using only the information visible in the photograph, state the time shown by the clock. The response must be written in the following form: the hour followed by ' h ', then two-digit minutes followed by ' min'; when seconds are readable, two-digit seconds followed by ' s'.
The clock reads 1 h 10 min
